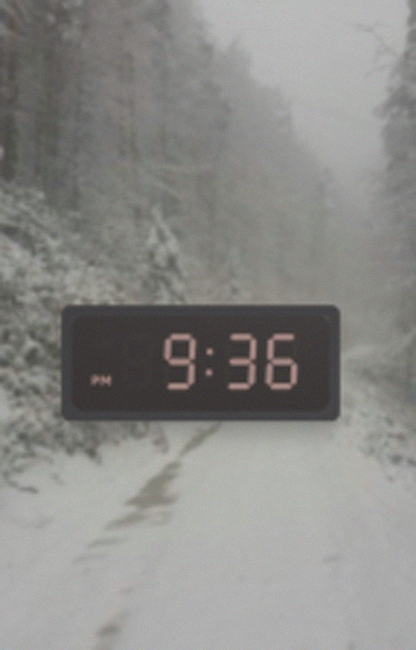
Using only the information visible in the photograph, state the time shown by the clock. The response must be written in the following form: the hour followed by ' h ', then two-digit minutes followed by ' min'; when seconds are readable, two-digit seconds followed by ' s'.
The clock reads 9 h 36 min
